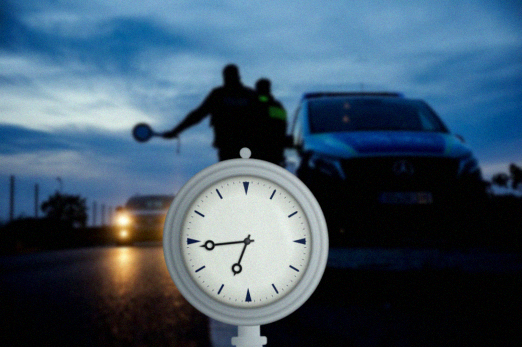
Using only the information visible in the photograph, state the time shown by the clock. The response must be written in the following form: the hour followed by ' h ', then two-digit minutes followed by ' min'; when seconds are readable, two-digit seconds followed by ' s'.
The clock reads 6 h 44 min
